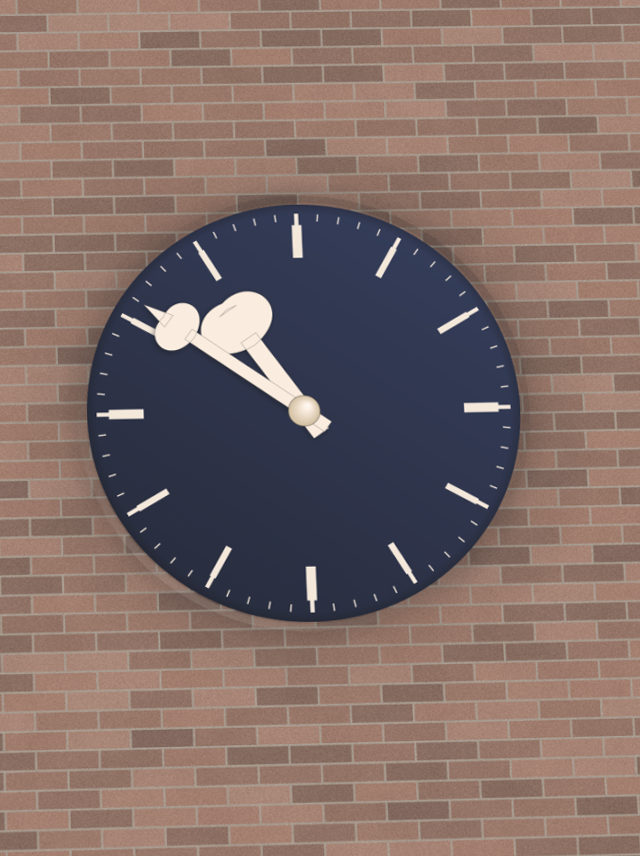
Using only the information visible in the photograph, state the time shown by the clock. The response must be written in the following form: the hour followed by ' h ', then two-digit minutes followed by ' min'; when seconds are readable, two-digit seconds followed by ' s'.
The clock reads 10 h 51 min
